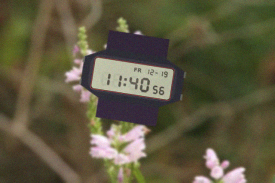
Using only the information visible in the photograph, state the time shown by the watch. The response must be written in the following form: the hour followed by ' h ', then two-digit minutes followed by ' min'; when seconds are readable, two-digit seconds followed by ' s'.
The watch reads 11 h 40 min 56 s
